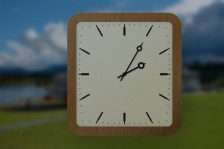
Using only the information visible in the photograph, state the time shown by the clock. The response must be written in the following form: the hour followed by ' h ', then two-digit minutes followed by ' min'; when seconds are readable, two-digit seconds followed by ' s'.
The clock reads 2 h 05 min
